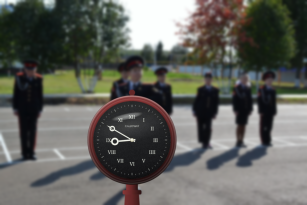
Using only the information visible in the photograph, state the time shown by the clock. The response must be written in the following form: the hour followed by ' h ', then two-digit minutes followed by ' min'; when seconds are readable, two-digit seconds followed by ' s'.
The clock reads 8 h 50 min
